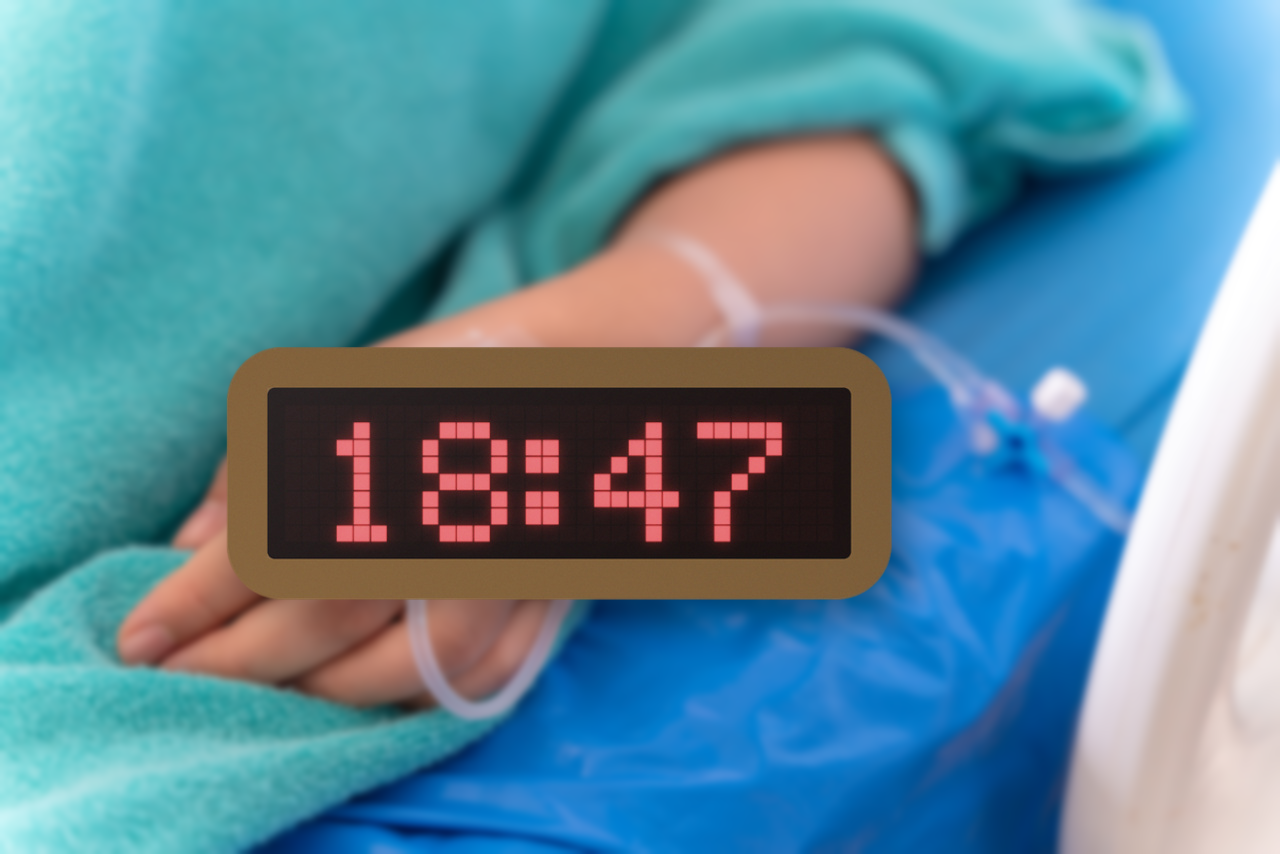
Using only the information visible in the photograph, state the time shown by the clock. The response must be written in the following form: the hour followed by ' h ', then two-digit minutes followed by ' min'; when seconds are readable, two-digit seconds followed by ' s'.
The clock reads 18 h 47 min
